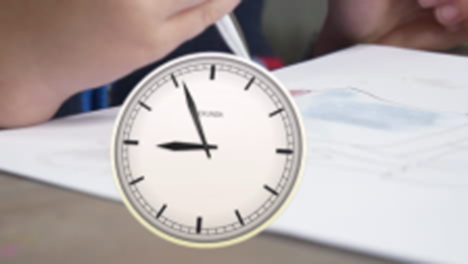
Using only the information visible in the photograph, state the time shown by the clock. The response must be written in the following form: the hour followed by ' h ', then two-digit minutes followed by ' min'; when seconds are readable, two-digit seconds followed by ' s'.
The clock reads 8 h 56 min
